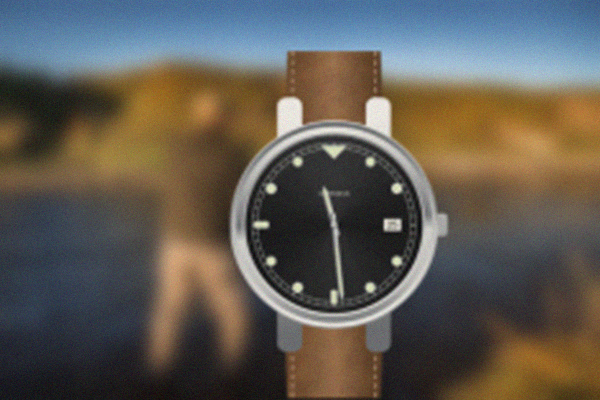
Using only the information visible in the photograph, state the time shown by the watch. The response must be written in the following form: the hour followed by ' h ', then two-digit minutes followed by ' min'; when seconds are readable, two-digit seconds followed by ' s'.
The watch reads 11 h 29 min
